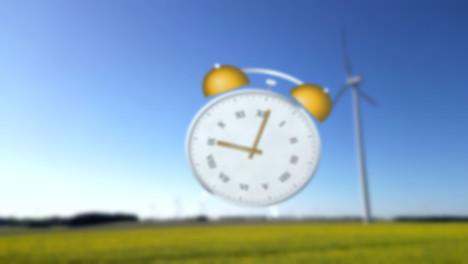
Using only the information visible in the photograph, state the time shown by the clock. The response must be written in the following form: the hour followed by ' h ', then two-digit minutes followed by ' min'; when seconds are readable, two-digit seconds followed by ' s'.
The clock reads 9 h 01 min
